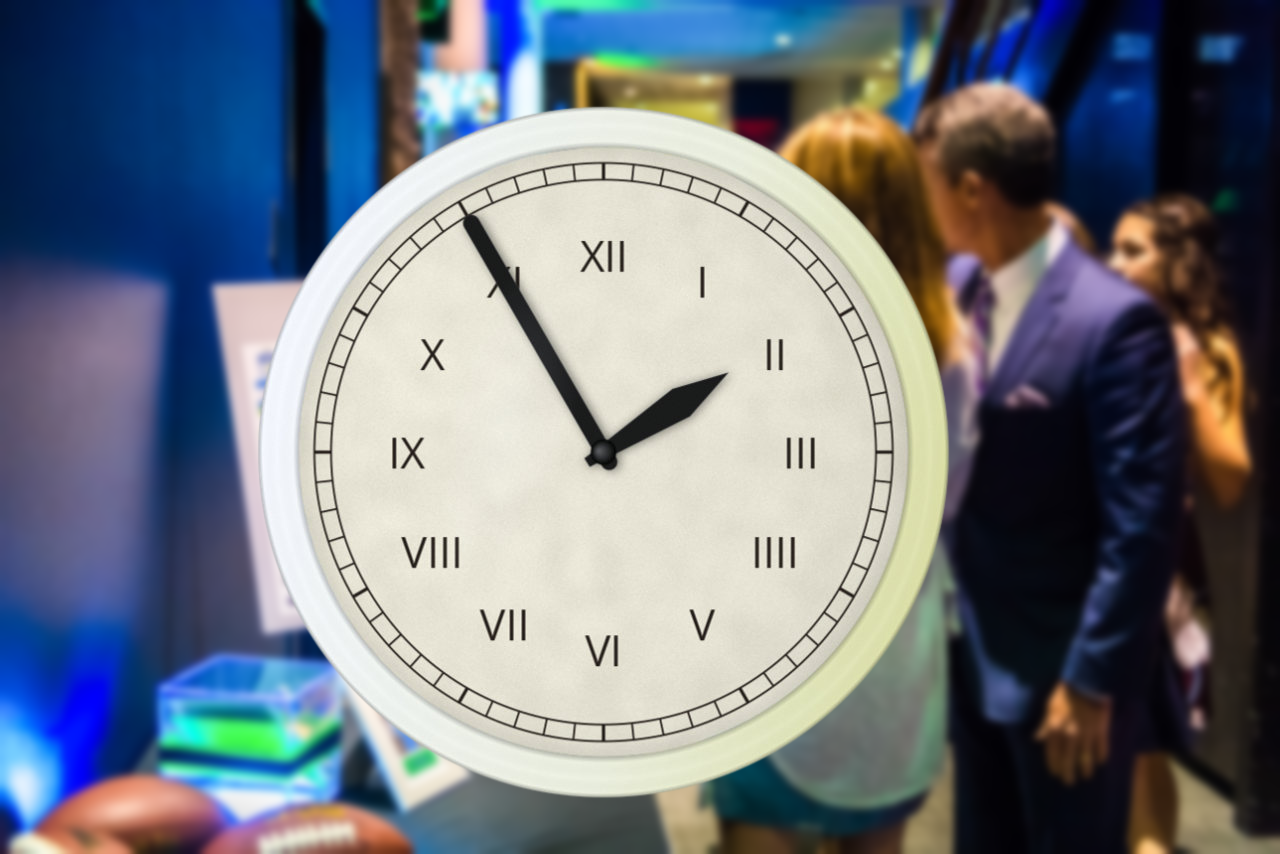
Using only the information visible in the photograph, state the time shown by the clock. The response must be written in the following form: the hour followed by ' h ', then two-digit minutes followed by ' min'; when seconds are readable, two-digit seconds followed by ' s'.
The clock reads 1 h 55 min
